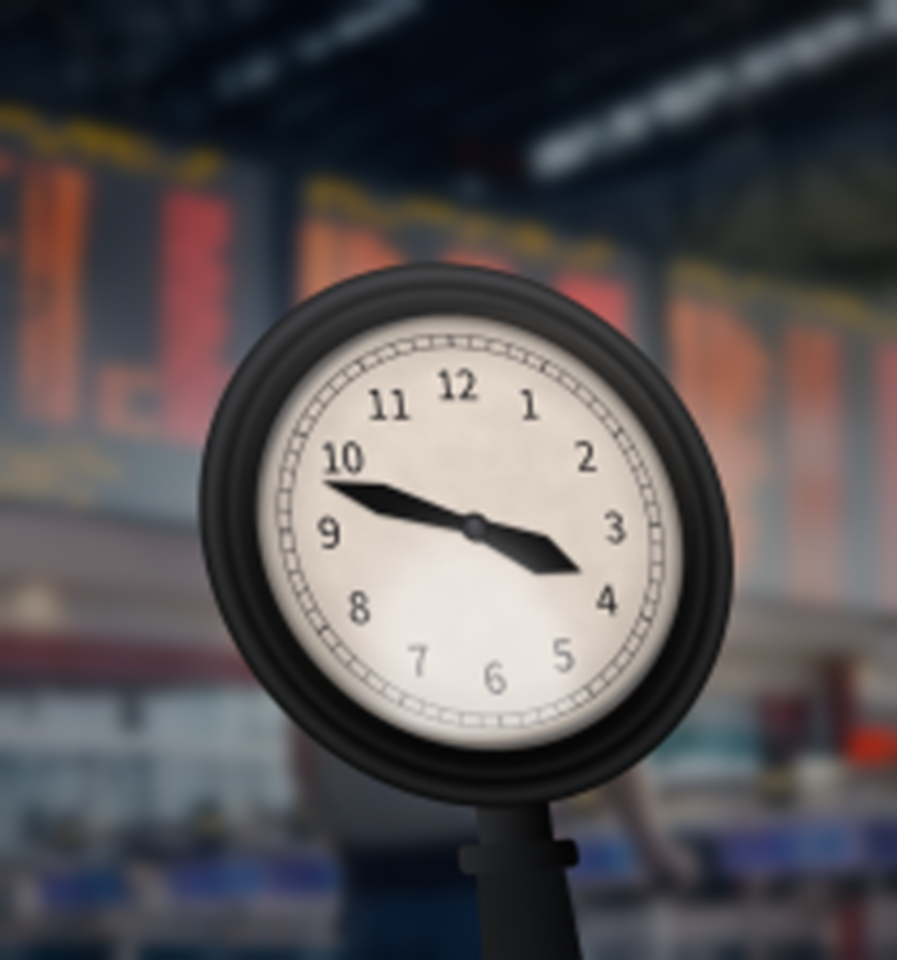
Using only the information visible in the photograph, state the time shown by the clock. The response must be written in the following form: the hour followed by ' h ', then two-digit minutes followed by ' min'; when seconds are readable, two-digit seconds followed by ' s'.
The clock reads 3 h 48 min
